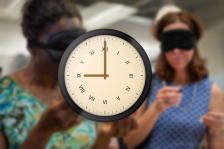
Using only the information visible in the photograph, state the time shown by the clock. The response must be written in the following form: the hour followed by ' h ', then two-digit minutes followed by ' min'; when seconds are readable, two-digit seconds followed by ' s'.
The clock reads 9 h 00 min
